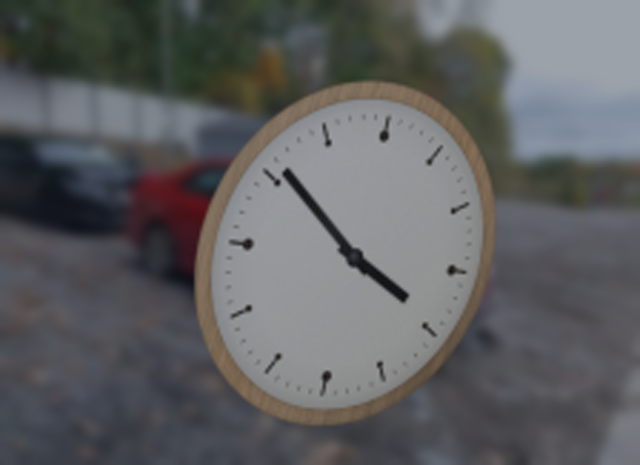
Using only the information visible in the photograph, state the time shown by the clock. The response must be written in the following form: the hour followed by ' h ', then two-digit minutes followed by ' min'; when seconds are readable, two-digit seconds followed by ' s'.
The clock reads 3 h 51 min
